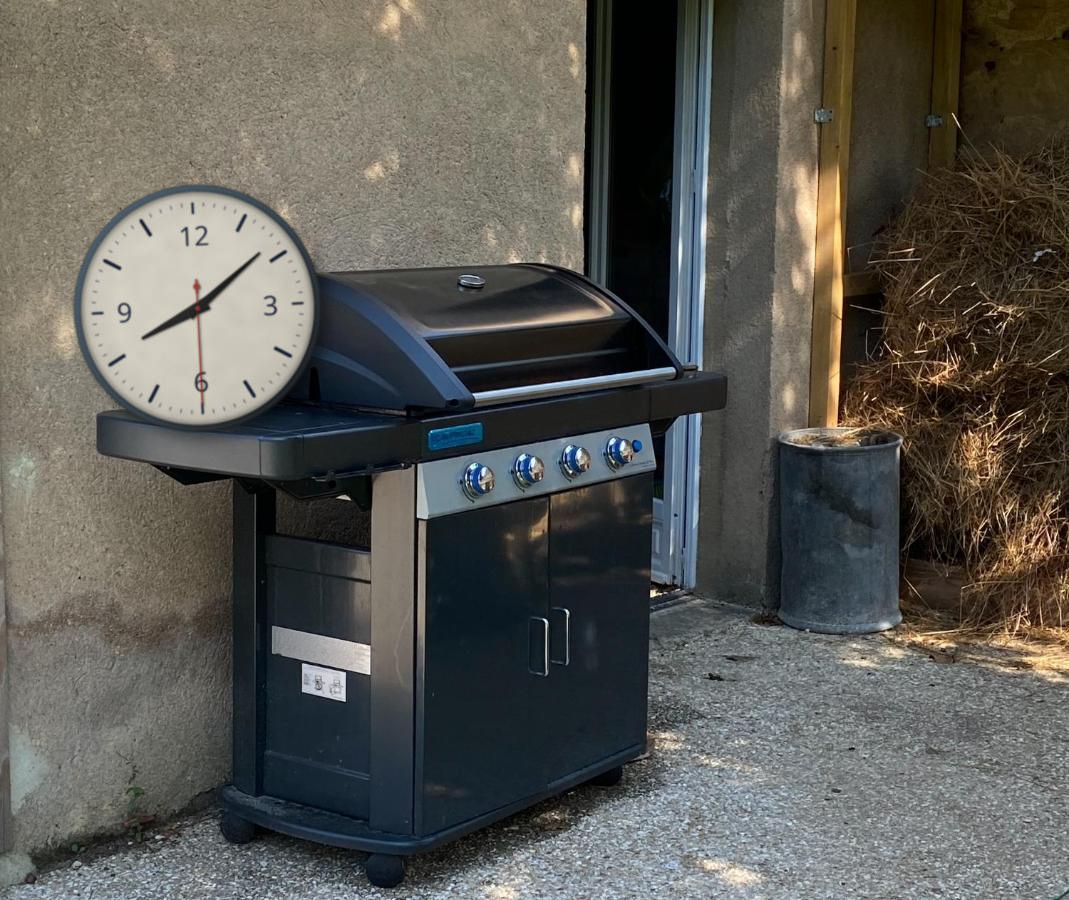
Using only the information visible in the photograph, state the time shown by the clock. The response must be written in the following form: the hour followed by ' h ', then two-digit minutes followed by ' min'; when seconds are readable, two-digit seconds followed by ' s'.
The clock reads 8 h 08 min 30 s
